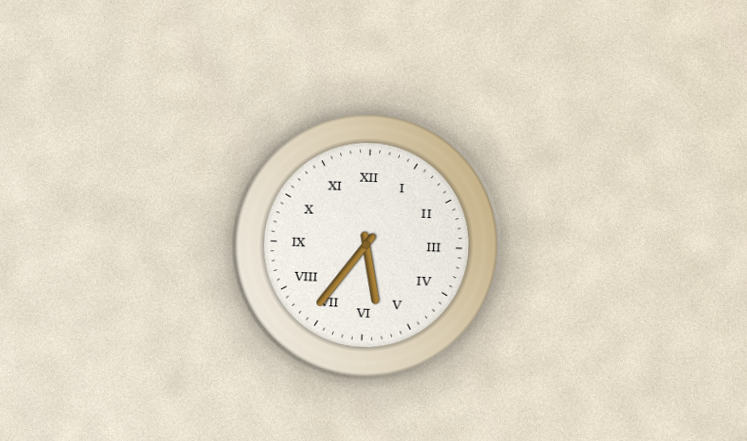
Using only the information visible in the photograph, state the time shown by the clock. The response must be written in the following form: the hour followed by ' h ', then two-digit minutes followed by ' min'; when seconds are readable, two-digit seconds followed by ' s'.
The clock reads 5 h 36 min
